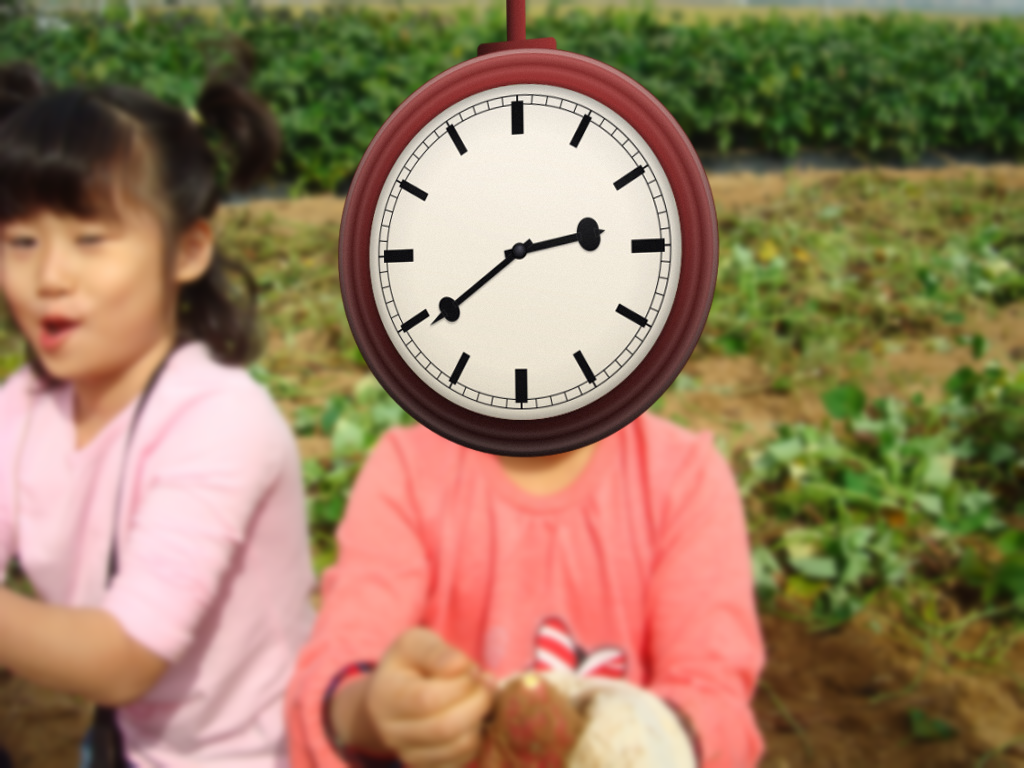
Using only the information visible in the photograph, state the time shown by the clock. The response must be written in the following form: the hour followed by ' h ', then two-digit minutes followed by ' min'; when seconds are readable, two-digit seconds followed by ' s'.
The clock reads 2 h 39 min
